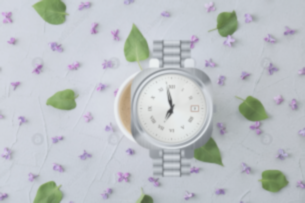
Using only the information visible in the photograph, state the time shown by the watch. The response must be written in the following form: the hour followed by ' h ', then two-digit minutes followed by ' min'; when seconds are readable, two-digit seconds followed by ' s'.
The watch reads 6 h 58 min
